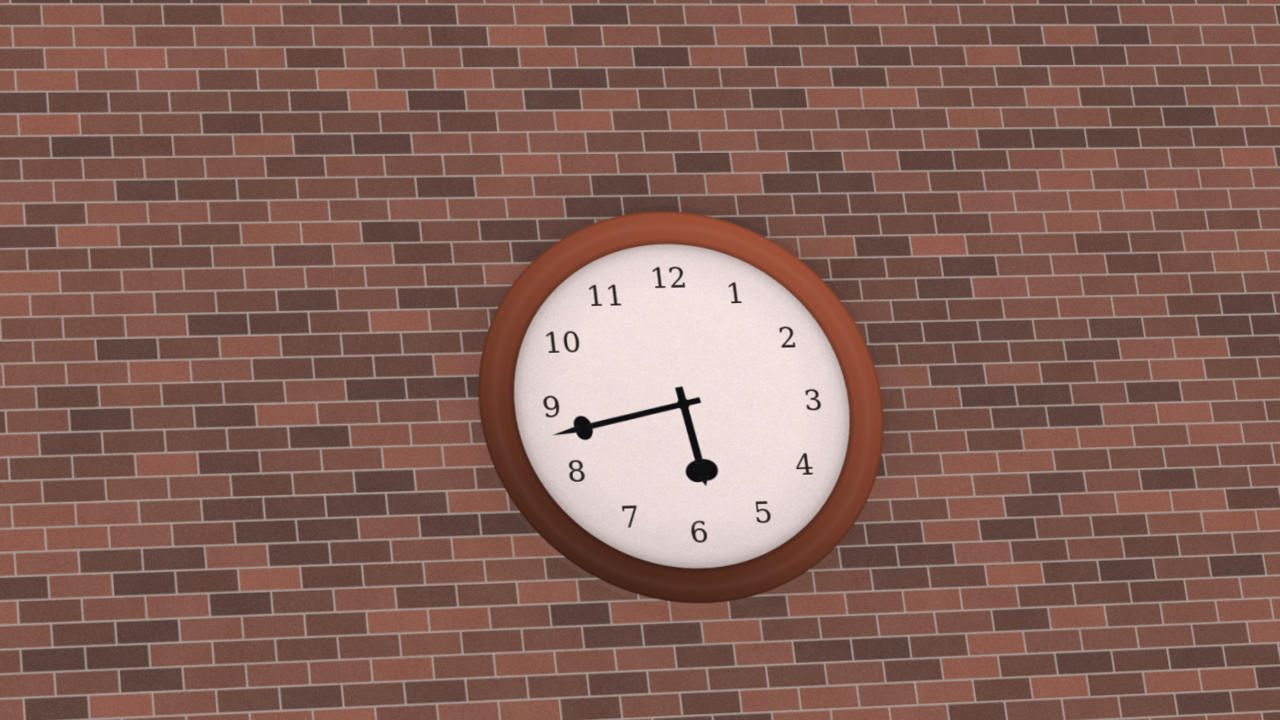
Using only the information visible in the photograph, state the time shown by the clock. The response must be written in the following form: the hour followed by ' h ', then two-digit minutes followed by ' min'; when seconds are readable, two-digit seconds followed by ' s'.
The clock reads 5 h 43 min
